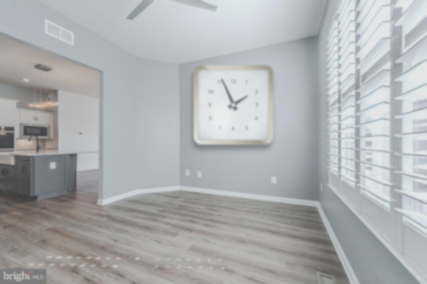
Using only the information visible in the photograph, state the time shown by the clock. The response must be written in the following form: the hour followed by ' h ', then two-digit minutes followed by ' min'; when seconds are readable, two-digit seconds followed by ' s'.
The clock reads 1 h 56 min
